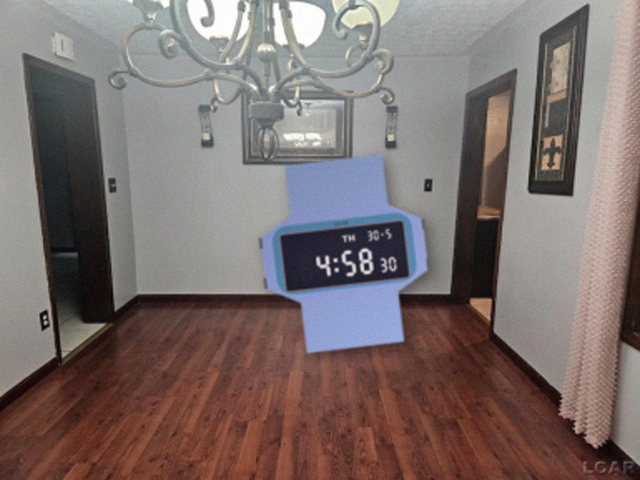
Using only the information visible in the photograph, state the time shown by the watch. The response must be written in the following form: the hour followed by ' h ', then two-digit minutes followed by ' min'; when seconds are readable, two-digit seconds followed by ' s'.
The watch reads 4 h 58 min 30 s
